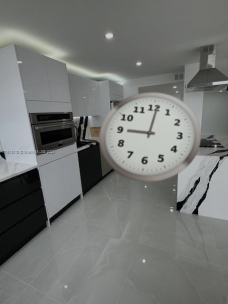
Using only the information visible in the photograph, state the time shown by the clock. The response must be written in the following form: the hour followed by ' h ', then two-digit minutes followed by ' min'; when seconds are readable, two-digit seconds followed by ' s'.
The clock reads 9 h 01 min
